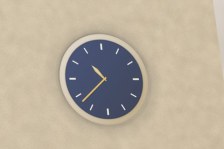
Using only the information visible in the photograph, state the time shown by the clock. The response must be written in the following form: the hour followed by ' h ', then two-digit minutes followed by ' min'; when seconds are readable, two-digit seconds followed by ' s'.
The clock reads 10 h 38 min
